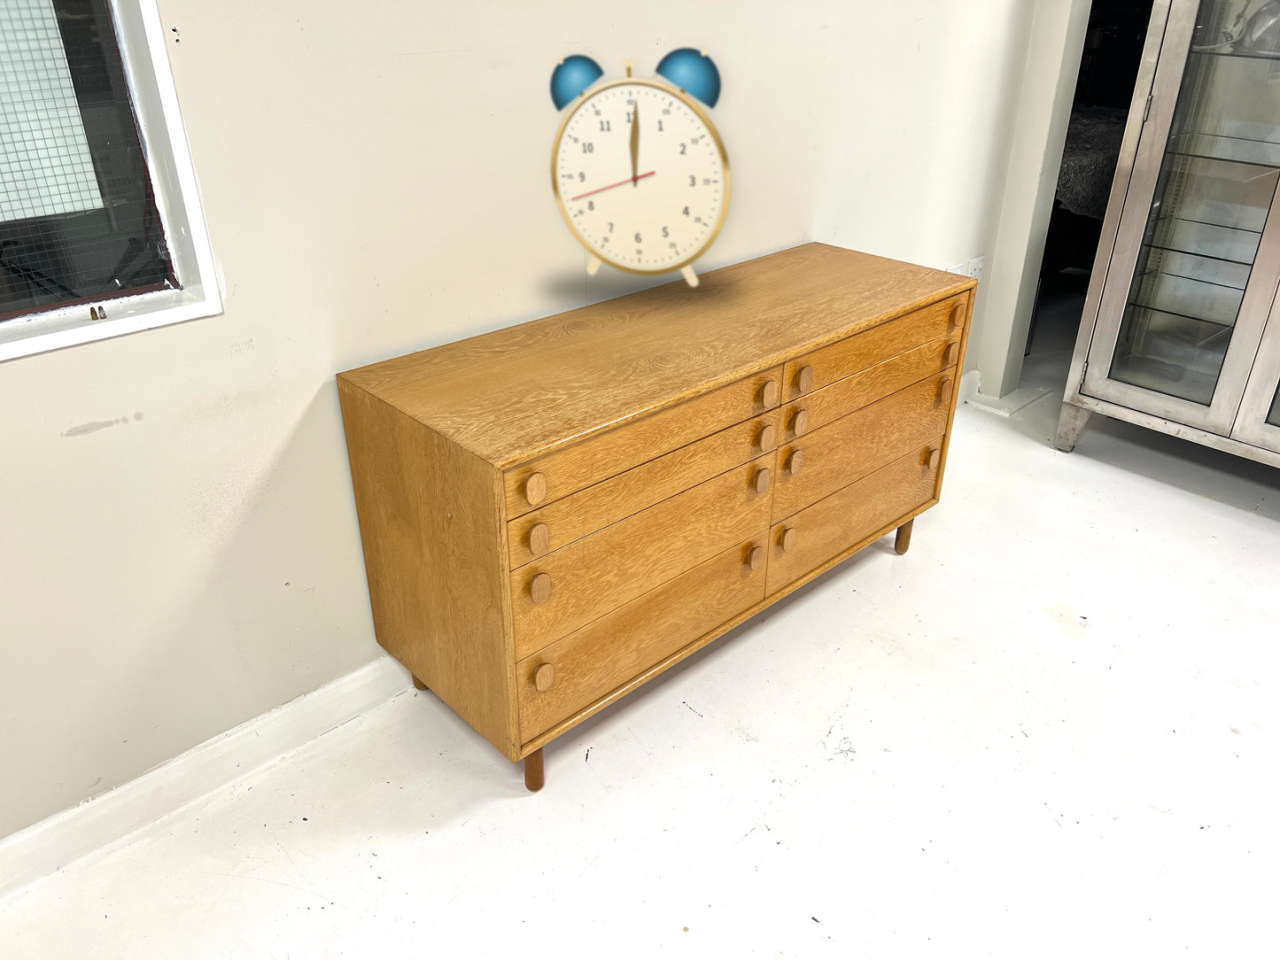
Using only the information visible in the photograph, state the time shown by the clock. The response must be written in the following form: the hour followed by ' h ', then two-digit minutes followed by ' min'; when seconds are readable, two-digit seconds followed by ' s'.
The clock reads 12 h 00 min 42 s
